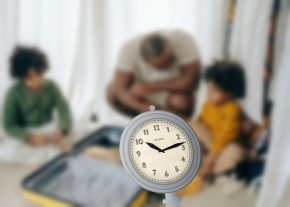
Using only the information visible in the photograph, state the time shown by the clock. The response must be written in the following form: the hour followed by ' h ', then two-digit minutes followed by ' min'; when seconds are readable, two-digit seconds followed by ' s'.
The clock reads 10 h 13 min
